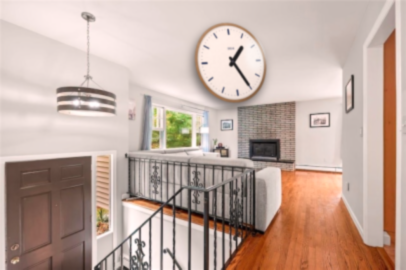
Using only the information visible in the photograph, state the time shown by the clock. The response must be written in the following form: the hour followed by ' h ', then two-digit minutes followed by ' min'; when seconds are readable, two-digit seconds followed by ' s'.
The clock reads 1 h 25 min
